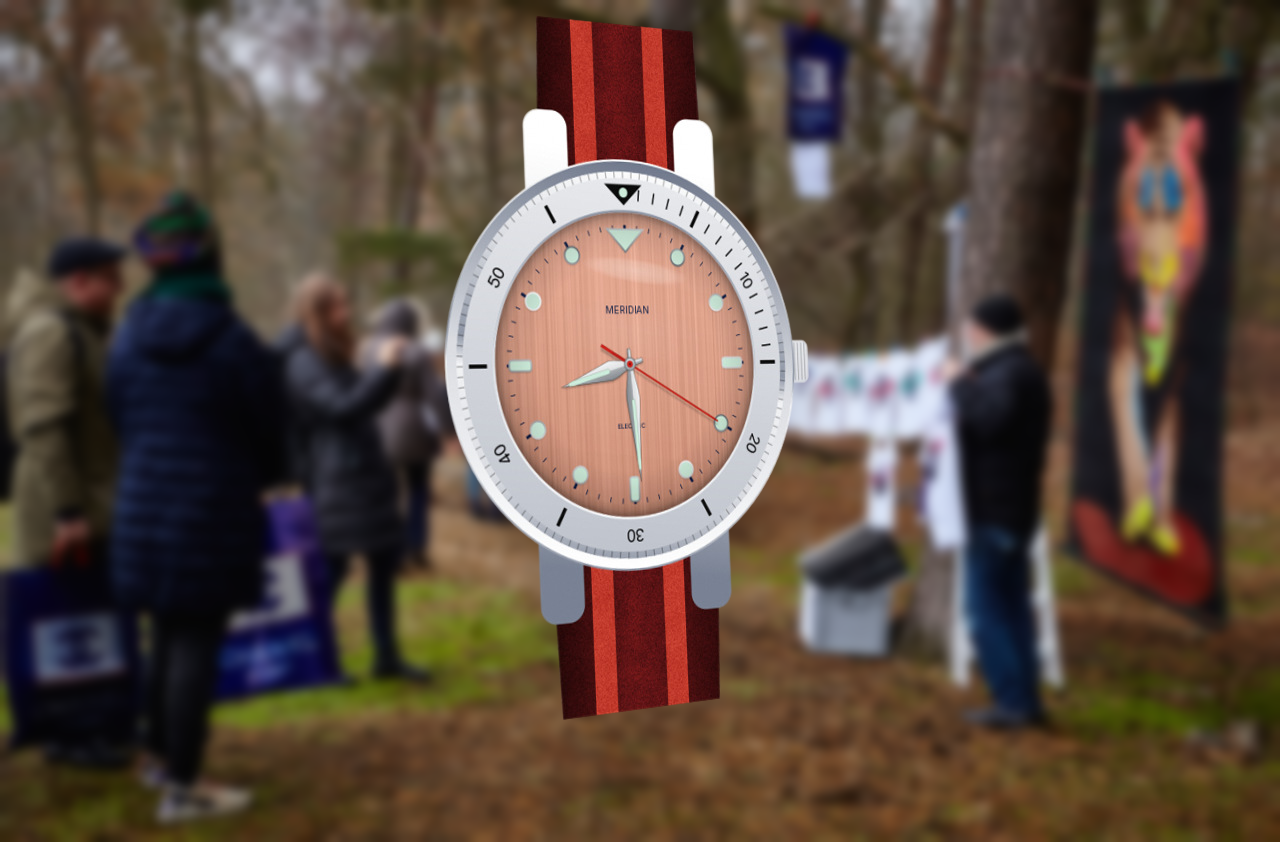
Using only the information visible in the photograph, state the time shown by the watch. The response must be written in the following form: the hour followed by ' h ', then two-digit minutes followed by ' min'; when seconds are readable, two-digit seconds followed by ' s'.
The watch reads 8 h 29 min 20 s
